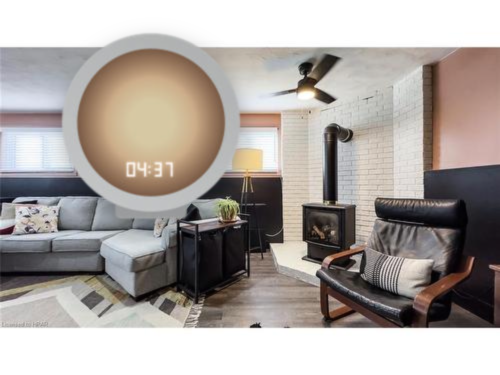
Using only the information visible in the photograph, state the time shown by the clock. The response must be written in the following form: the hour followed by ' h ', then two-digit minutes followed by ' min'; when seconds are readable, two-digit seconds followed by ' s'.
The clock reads 4 h 37 min
